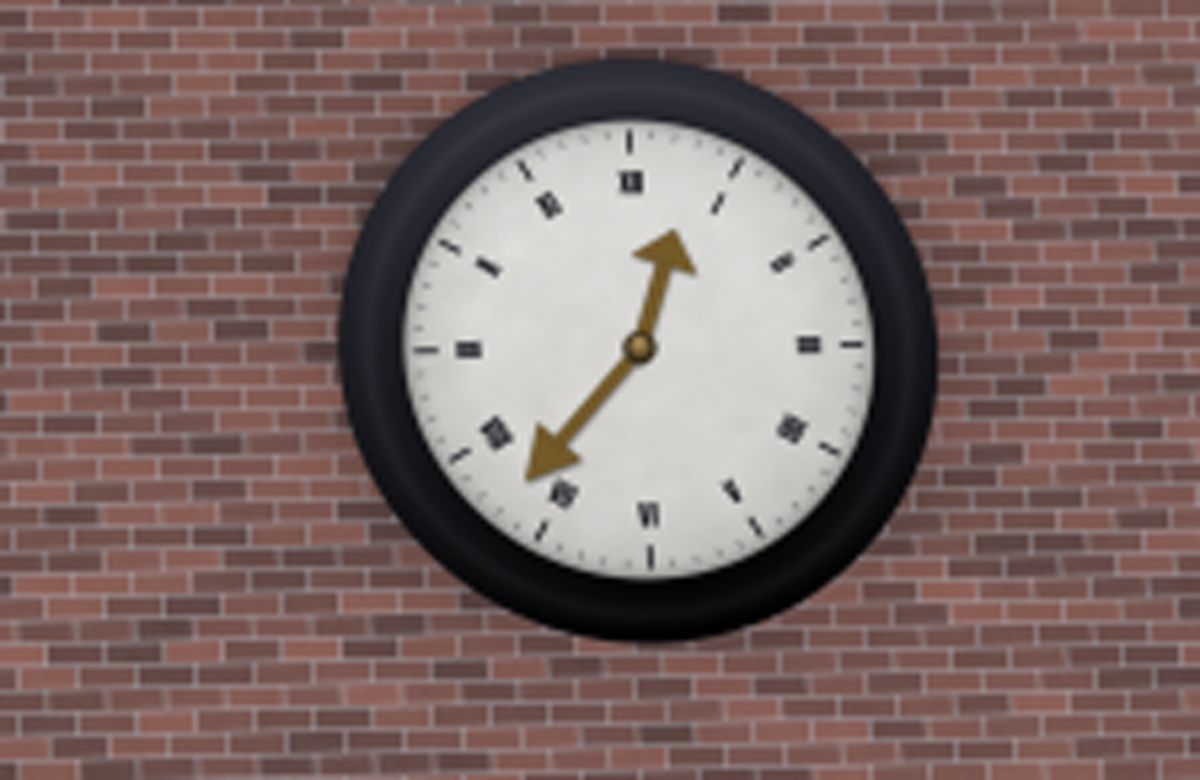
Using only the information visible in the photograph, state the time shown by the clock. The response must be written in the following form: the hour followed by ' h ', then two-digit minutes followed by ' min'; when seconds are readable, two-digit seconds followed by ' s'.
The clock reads 12 h 37 min
